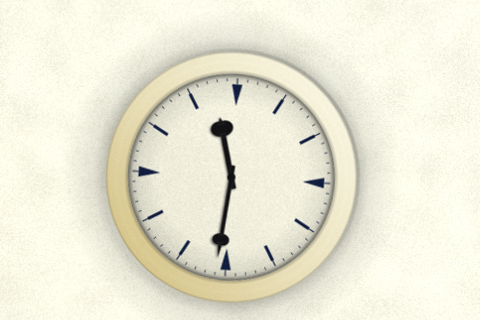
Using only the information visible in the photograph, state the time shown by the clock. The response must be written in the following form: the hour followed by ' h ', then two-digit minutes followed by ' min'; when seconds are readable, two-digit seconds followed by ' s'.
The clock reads 11 h 31 min
